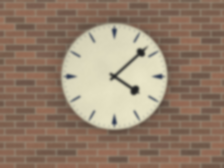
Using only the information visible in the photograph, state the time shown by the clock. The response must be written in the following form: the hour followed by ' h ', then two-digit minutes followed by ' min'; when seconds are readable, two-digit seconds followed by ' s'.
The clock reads 4 h 08 min
